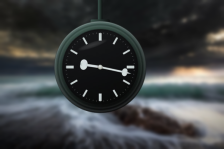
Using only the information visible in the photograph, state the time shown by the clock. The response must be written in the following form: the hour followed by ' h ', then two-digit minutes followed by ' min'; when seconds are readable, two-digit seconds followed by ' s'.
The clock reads 9 h 17 min
